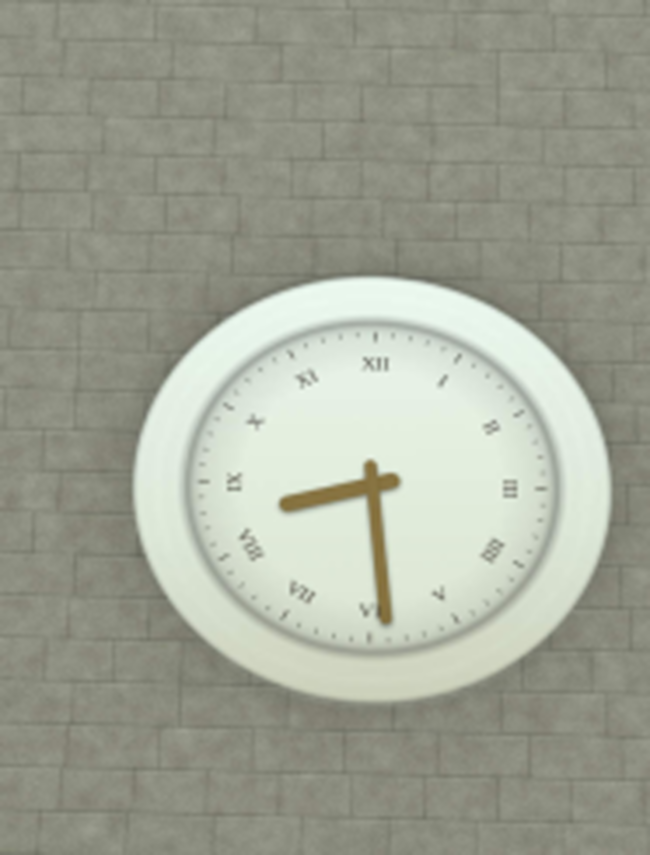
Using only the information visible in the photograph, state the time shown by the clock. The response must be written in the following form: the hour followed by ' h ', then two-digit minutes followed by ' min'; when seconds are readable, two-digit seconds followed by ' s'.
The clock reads 8 h 29 min
